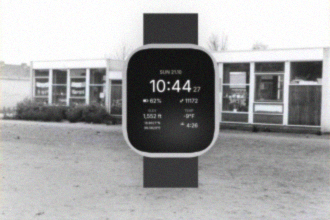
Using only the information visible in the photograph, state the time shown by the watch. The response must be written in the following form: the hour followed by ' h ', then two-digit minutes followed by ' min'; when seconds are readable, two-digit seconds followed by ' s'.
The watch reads 10 h 44 min
